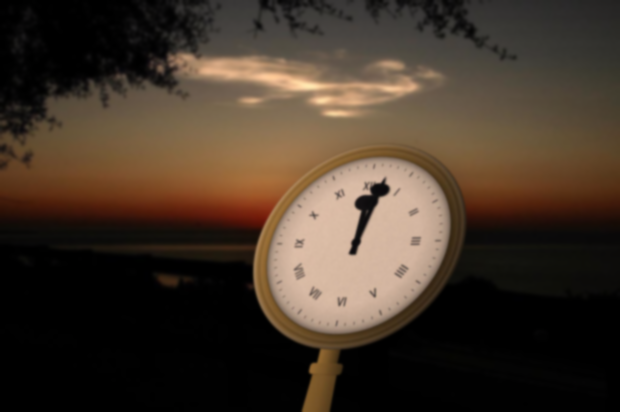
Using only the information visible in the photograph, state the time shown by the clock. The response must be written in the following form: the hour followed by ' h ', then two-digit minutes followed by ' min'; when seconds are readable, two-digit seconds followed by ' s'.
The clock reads 12 h 02 min
